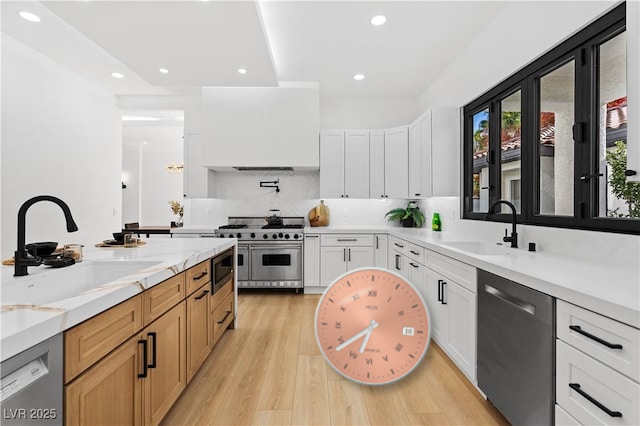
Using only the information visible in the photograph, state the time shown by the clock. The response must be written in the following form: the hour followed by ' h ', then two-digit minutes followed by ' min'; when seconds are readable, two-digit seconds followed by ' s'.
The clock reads 6 h 39 min
